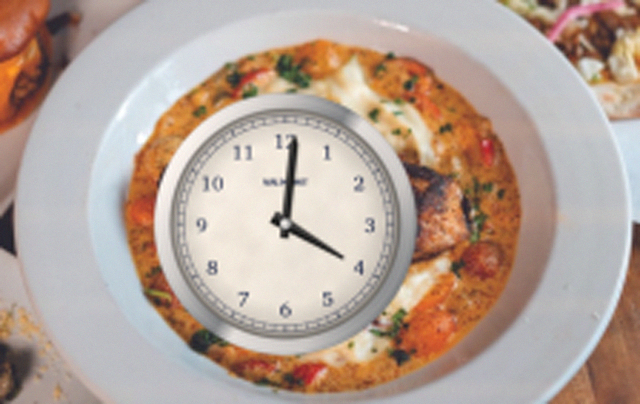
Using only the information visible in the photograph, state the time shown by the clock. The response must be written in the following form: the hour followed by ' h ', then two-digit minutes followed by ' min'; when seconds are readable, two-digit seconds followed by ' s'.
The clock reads 4 h 01 min
